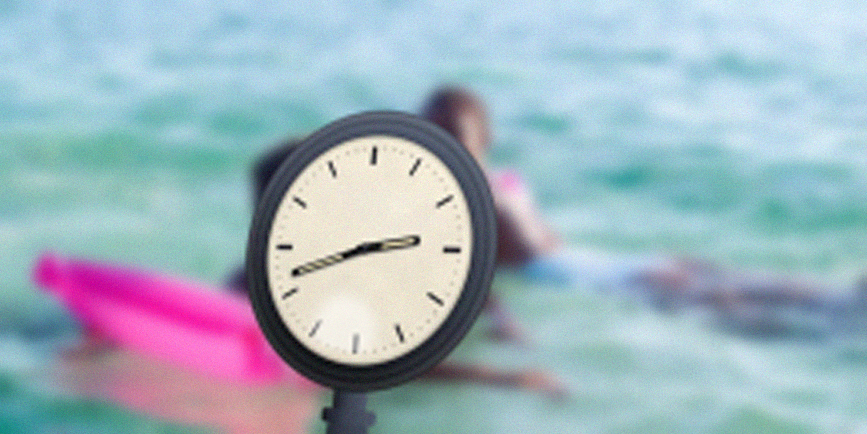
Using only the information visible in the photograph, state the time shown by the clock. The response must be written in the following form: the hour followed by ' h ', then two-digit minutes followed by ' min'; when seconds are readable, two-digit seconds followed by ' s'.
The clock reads 2 h 42 min
